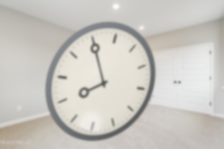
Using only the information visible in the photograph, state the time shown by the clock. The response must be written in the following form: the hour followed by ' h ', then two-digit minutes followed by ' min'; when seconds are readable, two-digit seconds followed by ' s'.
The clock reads 7 h 55 min
